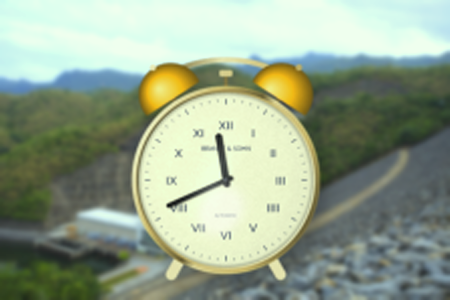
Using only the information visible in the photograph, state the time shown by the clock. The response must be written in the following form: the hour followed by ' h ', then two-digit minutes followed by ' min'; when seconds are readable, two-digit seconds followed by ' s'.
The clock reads 11 h 41 min
